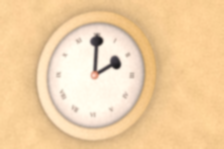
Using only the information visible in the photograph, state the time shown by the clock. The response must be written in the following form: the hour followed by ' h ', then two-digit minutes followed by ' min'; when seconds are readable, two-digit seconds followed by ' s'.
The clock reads 2 h 00 min
